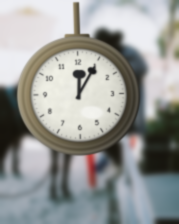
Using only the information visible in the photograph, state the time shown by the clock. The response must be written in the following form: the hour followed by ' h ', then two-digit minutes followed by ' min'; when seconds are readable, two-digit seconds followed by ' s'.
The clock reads 12 h 05 min
